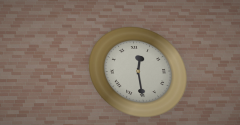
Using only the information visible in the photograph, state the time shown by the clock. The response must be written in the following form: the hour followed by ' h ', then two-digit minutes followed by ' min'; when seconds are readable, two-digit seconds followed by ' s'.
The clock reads 12 h 30 min
